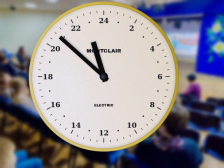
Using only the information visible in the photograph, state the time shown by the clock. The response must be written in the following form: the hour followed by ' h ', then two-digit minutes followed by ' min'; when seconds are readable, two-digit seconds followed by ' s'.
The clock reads 22 h 52 min
